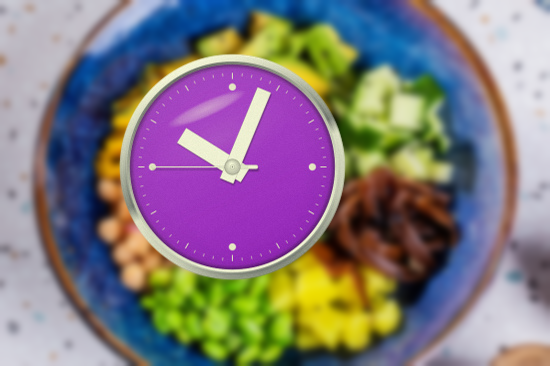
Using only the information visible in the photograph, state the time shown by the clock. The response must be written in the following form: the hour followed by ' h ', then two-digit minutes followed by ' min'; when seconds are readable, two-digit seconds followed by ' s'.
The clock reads 10 h 03 min 45 s
